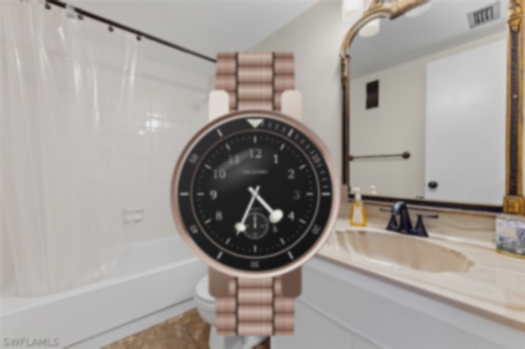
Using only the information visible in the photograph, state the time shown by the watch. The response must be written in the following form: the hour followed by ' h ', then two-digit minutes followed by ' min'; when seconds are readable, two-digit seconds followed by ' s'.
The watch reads 4 h 34 min
